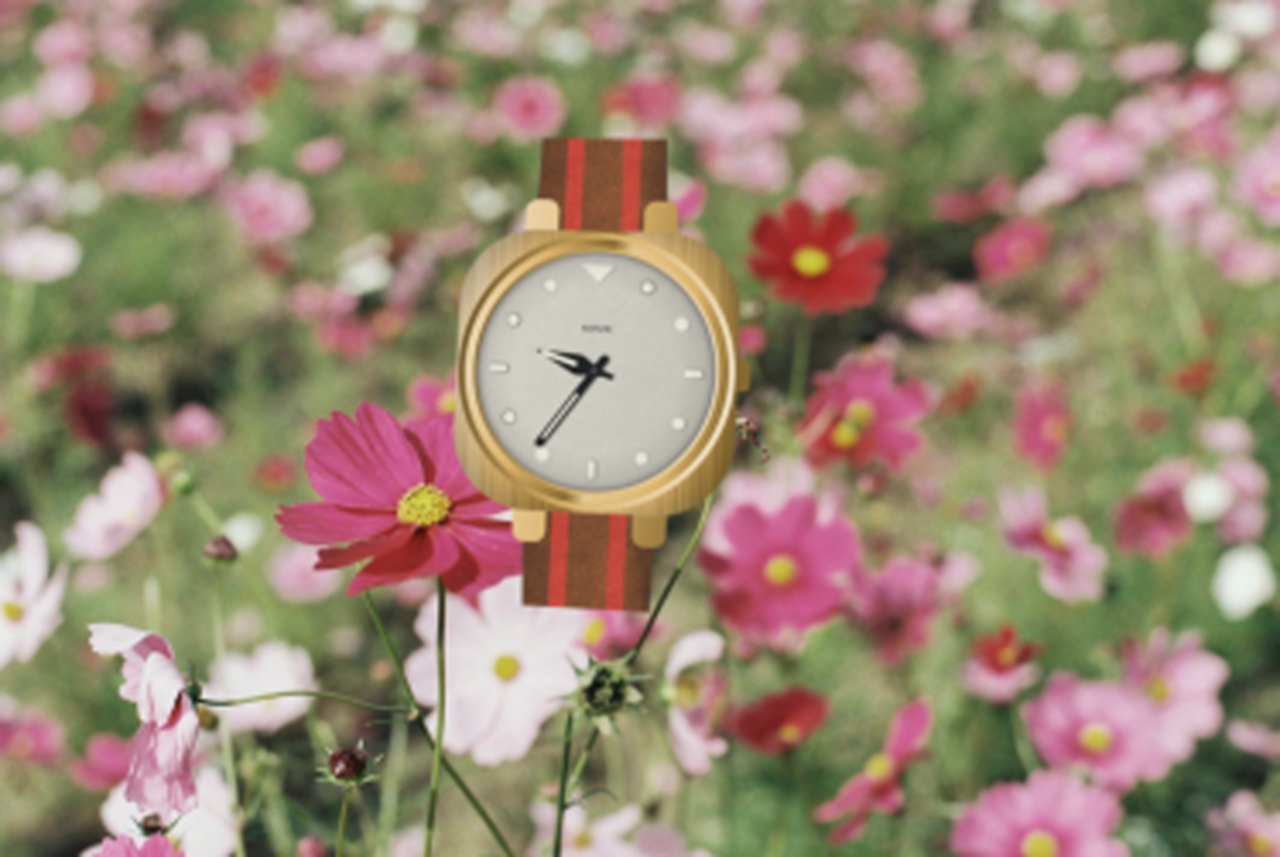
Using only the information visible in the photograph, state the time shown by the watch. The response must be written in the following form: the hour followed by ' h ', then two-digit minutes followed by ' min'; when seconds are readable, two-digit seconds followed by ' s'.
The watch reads 9 h 36 min
